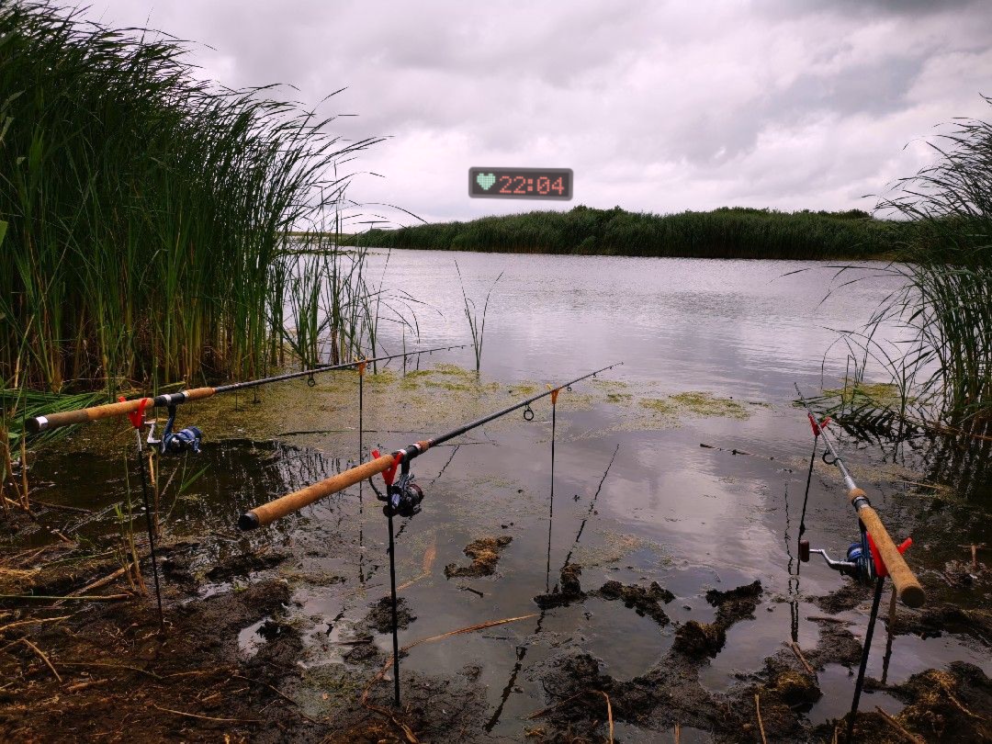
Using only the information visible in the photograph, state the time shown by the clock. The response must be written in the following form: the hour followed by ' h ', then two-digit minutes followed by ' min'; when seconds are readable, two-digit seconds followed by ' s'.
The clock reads 22 h 04 min
